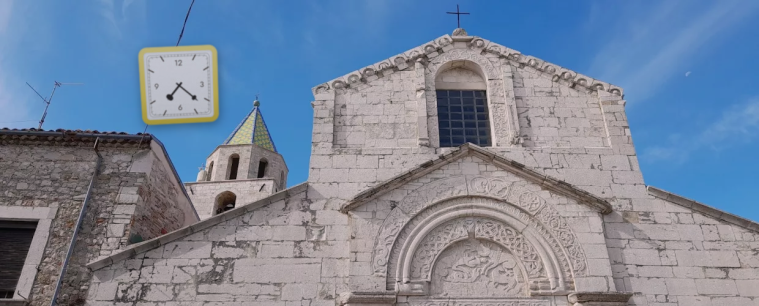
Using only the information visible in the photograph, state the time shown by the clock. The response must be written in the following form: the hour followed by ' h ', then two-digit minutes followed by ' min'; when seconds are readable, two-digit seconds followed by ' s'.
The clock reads 7 h 22 min
